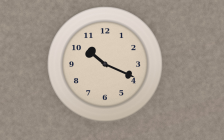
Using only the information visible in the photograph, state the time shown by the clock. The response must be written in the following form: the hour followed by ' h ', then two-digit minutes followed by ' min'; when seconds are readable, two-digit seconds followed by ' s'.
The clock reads 10 h 19 min
